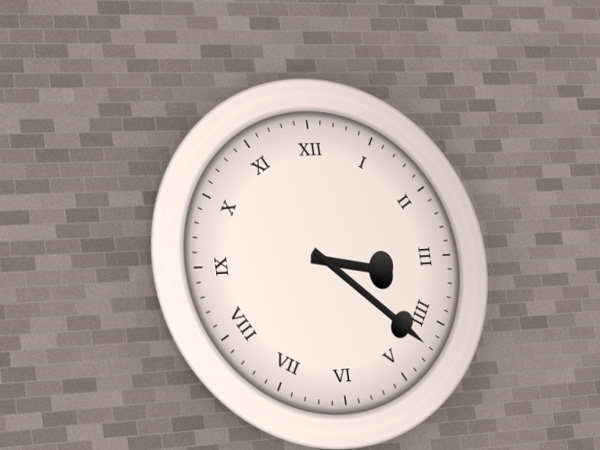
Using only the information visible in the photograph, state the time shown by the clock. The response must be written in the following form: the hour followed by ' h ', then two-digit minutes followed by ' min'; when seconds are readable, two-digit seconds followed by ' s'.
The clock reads 3 h 22 min
